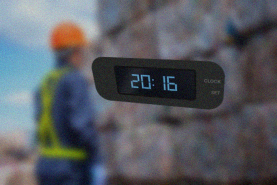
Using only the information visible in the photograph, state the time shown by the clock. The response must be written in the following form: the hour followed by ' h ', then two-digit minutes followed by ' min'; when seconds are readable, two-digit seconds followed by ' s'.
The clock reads 20 h 16 min
